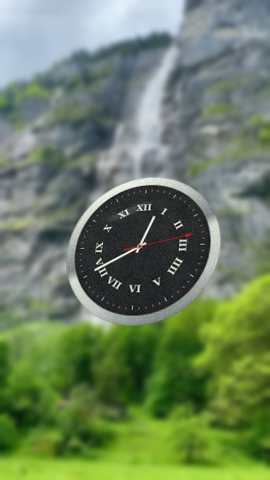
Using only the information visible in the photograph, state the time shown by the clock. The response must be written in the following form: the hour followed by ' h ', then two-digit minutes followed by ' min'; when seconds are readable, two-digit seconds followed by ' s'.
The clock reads 12 h 40 min 13 s
